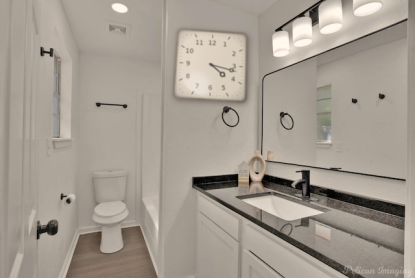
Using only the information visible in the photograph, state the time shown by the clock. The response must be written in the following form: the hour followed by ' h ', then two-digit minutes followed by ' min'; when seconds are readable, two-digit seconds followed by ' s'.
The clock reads 4 h 17 min
